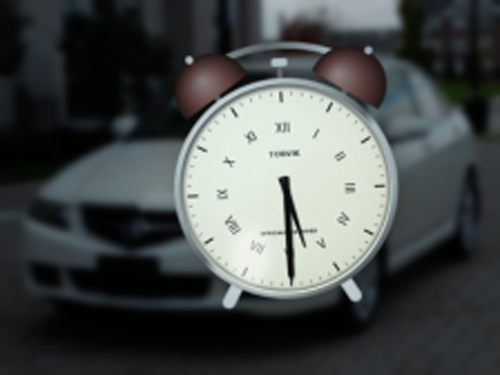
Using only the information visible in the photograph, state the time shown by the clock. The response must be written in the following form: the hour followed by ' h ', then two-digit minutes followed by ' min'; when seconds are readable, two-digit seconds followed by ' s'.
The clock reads 5 h 30 min
